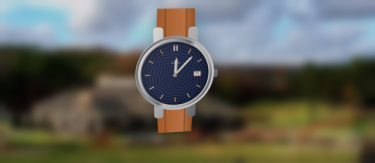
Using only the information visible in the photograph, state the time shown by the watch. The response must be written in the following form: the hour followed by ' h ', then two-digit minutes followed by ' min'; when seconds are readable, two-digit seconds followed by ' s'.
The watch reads 12 h 07 min
